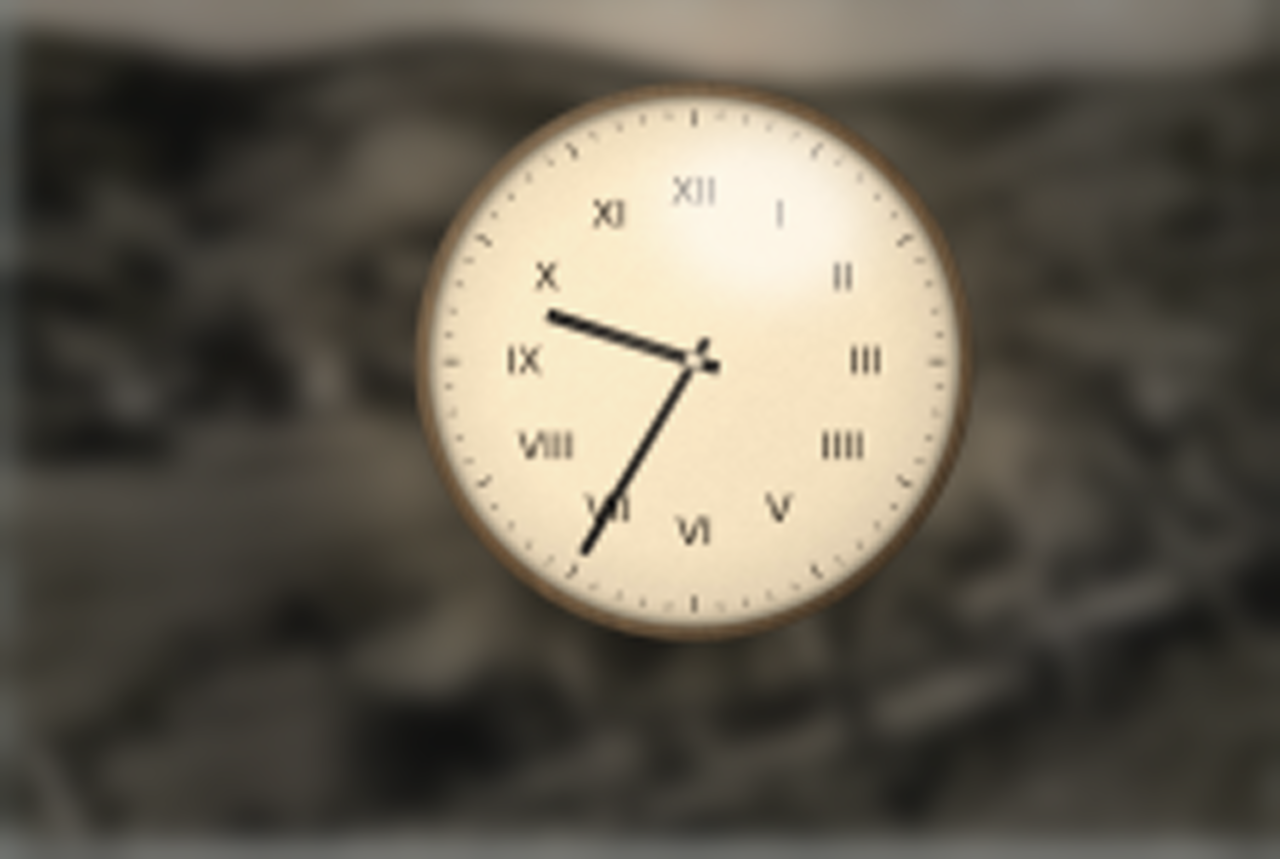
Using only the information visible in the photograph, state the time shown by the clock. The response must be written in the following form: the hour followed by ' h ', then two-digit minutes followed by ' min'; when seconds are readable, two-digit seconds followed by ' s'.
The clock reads 9 h 35 min
